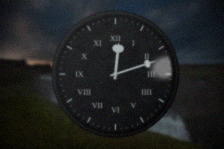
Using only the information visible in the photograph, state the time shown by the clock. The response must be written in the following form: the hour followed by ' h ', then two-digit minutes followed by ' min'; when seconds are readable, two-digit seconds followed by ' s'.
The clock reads 12 h 12 min
